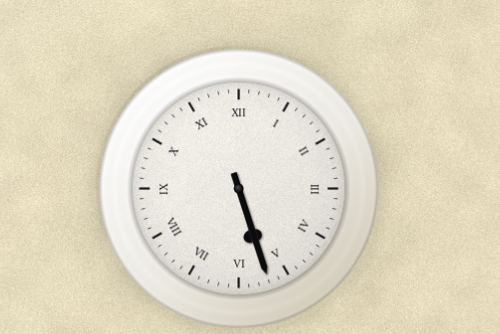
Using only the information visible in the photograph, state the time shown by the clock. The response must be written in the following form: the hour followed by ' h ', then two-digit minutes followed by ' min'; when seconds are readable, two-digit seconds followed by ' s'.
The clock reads 5 h 27 min
